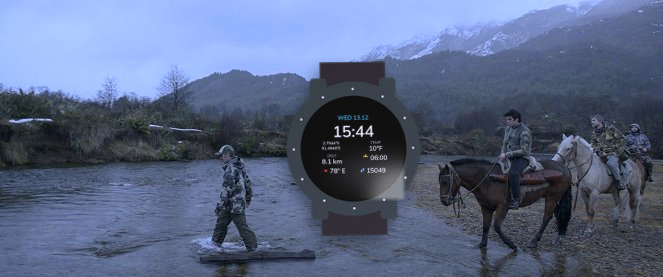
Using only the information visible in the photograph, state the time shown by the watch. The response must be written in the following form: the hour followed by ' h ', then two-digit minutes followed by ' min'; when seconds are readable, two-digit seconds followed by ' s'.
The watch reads 15 h 44 min
